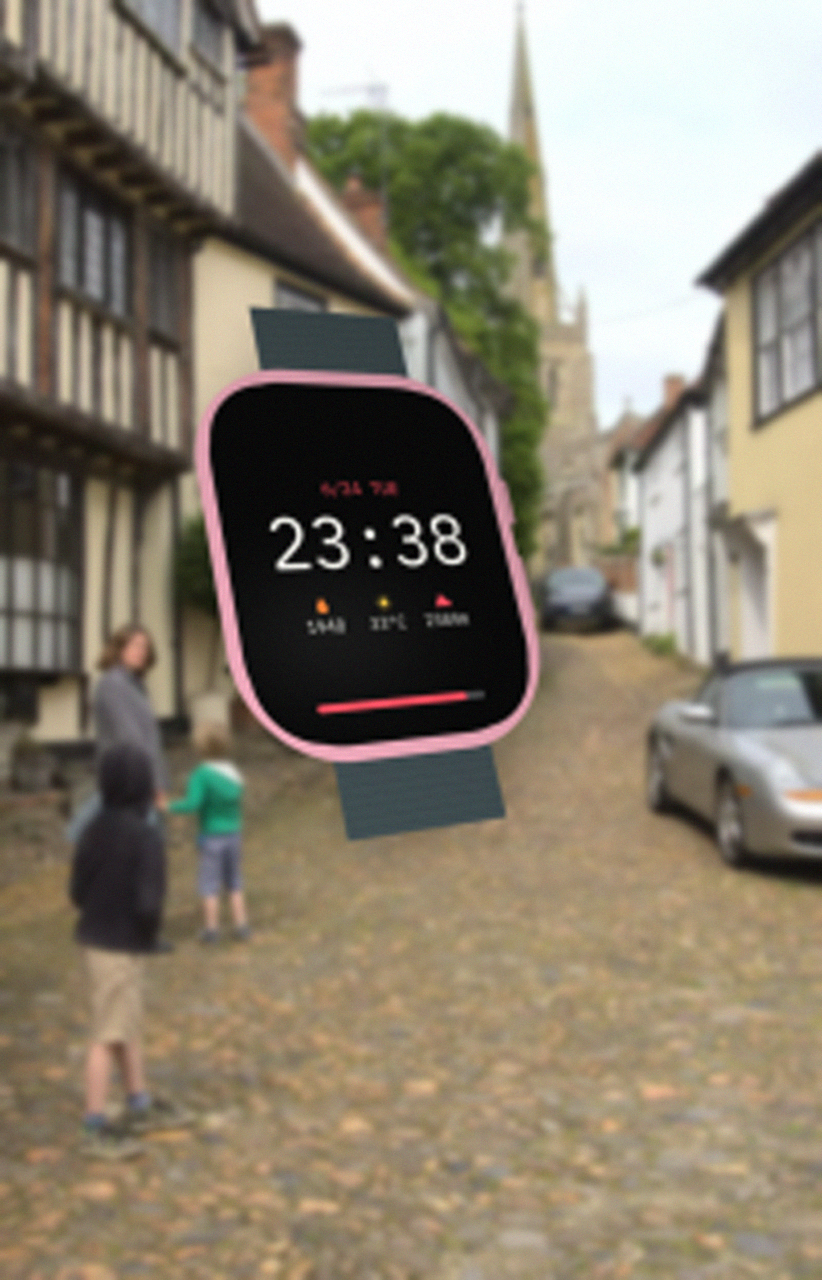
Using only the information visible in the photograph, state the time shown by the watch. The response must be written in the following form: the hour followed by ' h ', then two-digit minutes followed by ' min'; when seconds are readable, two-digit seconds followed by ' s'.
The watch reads 23 h 38 min
